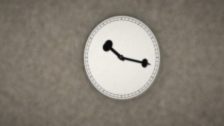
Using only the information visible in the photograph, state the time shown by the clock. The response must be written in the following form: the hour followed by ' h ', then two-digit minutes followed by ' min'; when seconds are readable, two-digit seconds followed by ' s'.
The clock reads 10 h 17 min
